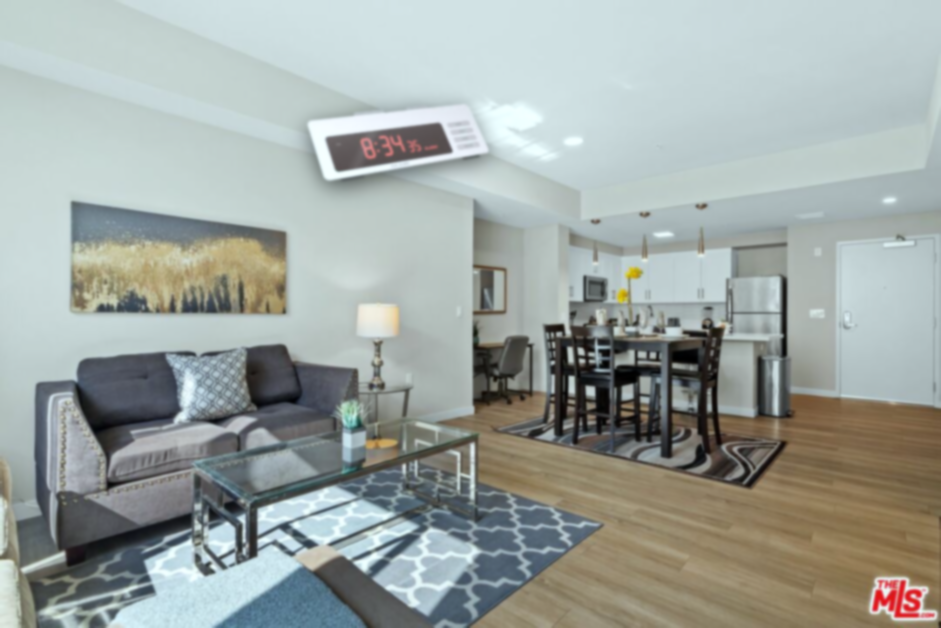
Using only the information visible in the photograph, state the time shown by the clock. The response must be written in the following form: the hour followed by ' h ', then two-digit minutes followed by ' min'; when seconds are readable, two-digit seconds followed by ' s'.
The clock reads 8 h 34 min
